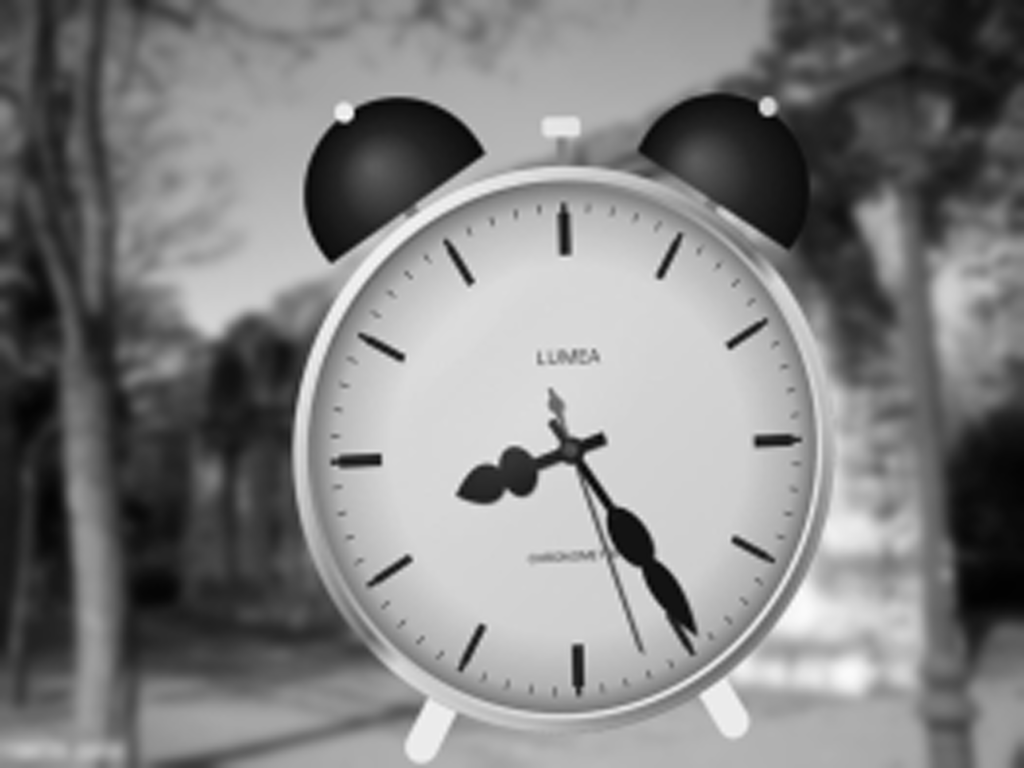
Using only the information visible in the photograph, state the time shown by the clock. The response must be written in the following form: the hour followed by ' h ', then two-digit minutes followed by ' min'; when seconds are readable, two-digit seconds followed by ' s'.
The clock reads 8 h 24 min 27 s
